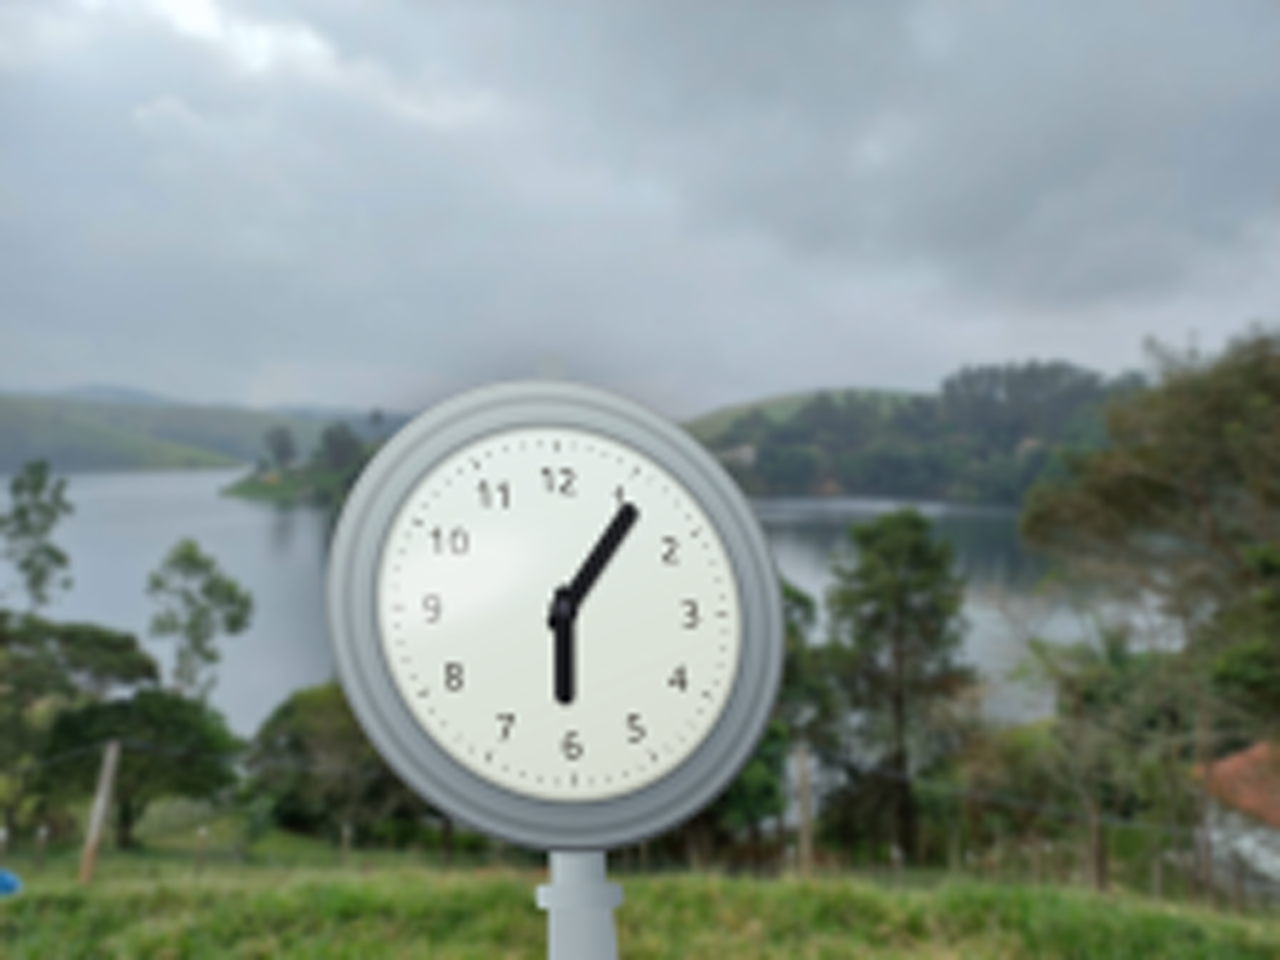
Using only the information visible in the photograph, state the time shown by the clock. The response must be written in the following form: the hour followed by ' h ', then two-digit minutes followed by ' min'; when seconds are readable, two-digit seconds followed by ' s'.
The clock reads 6 h 06 min
